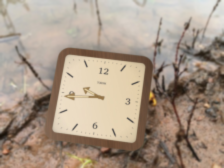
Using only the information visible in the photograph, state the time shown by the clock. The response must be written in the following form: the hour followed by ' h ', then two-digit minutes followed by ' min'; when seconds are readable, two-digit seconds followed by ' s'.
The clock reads 9 h 44 min
